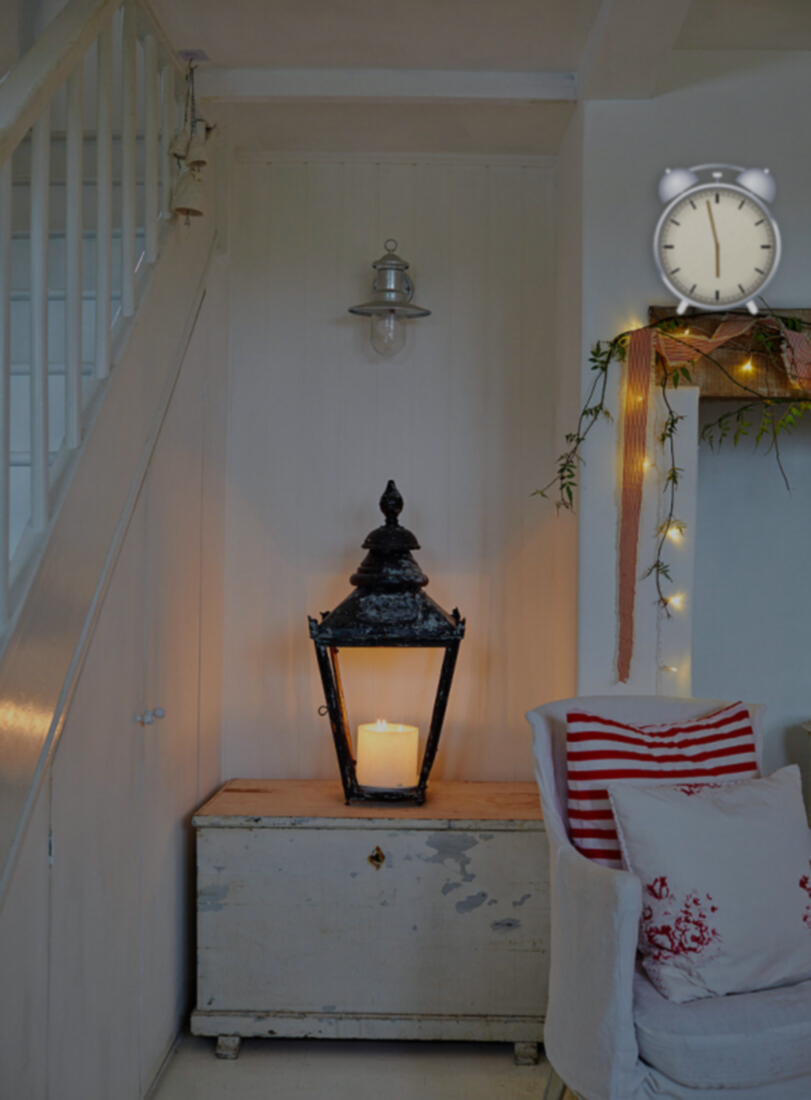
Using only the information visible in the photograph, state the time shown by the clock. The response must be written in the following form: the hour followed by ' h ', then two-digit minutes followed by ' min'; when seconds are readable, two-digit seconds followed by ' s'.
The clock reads 5 h 58 min
